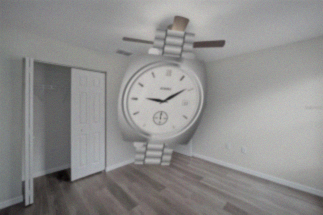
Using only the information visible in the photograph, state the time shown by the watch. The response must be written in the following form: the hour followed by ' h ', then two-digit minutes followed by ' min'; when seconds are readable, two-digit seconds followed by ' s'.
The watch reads 9 h 09 min
